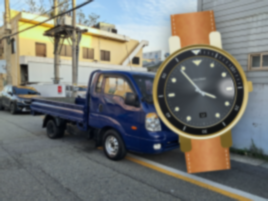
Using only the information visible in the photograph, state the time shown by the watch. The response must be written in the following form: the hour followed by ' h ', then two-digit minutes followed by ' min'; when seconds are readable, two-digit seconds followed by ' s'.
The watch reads 3 h 54 min
